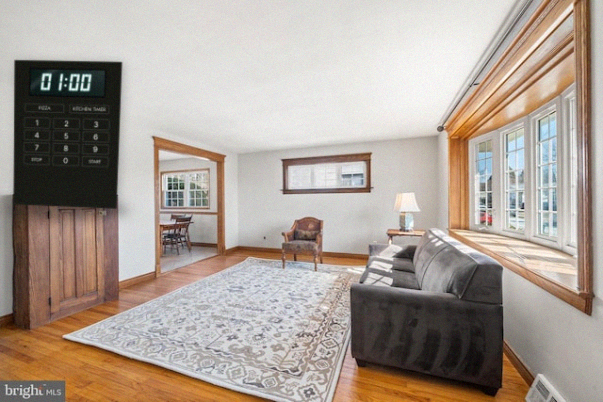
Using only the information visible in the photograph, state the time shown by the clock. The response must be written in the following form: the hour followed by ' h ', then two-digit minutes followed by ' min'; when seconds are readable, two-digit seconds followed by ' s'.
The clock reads 1 h 00 min
